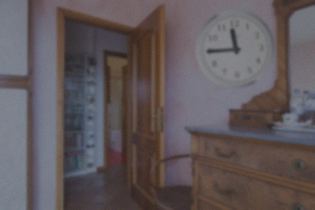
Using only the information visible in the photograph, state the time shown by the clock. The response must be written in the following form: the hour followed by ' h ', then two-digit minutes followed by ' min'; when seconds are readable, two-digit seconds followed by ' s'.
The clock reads 11 h 45 min
